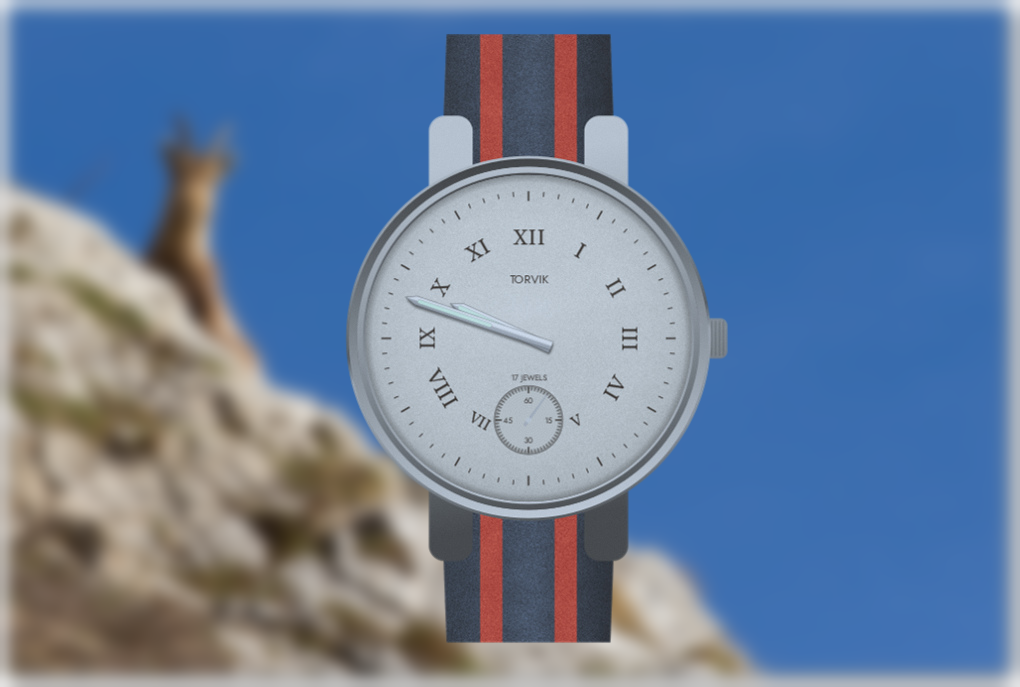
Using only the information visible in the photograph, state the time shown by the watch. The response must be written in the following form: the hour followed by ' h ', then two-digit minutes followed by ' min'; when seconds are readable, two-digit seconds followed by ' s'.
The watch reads 9 h 48 min 06 s
